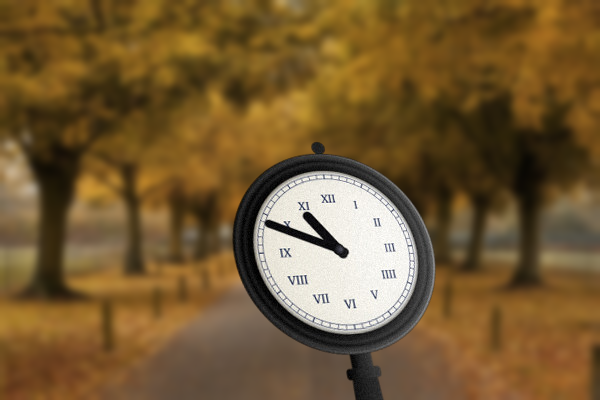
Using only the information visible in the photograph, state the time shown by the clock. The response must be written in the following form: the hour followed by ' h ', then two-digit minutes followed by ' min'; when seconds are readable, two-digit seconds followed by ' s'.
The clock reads 10 h 49 min
